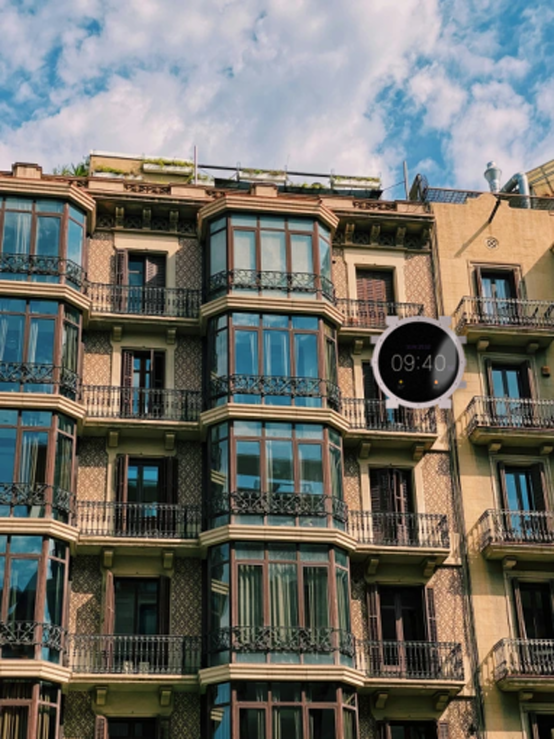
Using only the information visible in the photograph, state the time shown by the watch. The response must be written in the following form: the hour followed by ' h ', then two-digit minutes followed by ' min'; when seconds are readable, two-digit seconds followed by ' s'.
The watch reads 9 h 40 min
